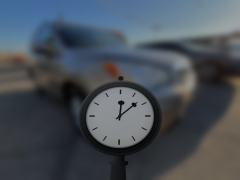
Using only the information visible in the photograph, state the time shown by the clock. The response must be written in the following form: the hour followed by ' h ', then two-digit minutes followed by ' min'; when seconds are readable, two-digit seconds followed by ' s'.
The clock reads 12 h 08 min
